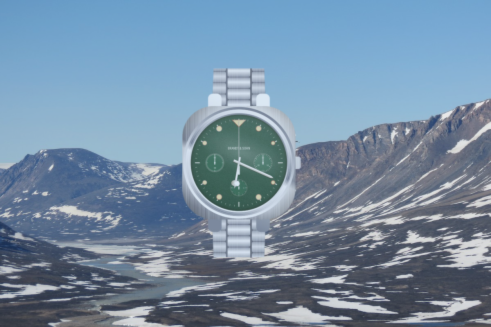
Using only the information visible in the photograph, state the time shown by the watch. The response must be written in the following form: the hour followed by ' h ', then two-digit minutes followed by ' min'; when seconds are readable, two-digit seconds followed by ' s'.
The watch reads 6 h 19 min
